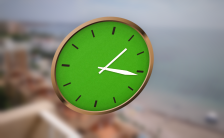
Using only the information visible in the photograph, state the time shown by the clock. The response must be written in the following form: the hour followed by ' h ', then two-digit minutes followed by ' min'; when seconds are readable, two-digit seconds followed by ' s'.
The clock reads 1 h 16 min
